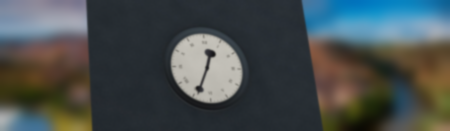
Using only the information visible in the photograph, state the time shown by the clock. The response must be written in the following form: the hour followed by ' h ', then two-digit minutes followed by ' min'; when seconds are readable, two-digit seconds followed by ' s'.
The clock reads 12 h 34 min
